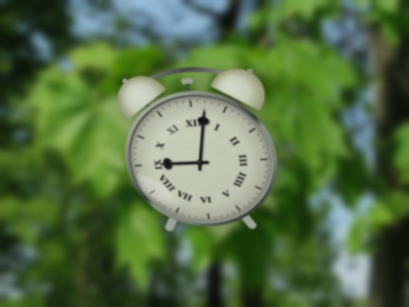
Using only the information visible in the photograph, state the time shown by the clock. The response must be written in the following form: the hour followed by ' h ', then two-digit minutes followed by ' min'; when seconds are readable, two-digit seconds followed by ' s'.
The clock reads 9 h 02 min
